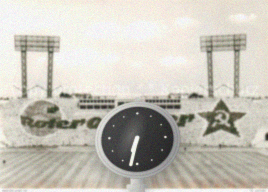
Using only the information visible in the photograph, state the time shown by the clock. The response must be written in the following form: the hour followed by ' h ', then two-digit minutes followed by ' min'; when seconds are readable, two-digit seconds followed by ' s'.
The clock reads 6 h 32 min
